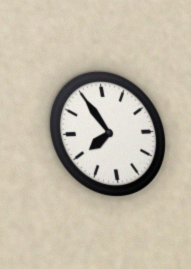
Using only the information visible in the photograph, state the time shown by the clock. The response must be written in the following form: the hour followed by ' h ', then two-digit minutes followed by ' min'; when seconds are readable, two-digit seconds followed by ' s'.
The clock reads 7 h 55 min
